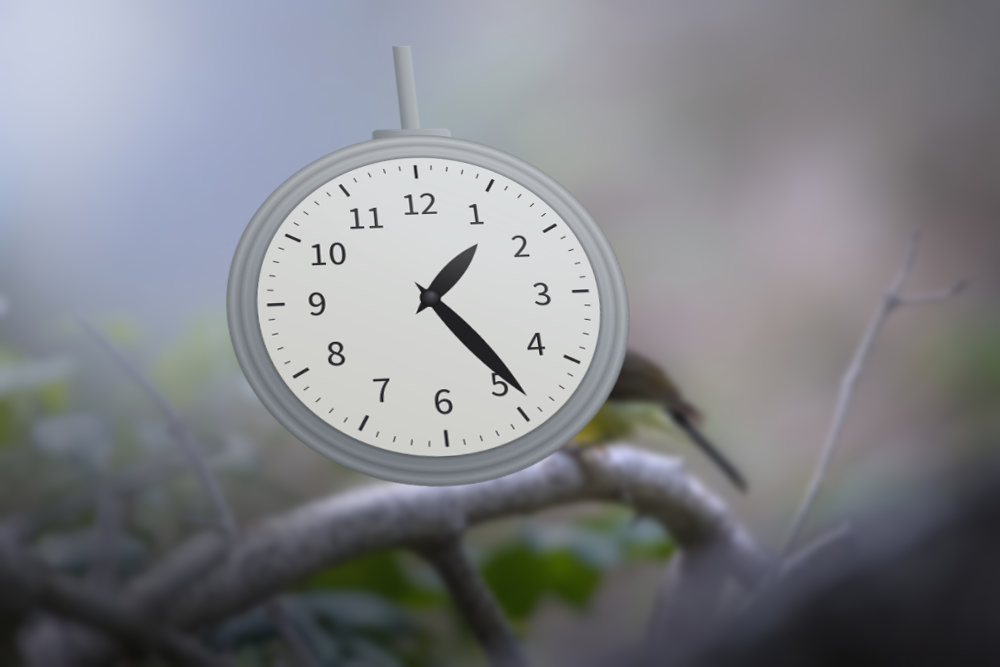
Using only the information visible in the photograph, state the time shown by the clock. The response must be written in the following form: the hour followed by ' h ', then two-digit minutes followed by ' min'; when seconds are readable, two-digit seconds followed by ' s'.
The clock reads 1 h 24 min
